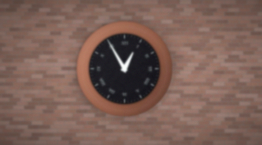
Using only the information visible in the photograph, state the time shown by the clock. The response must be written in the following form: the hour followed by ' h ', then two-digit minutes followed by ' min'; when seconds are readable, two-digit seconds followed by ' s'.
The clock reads 12 h 55 min
